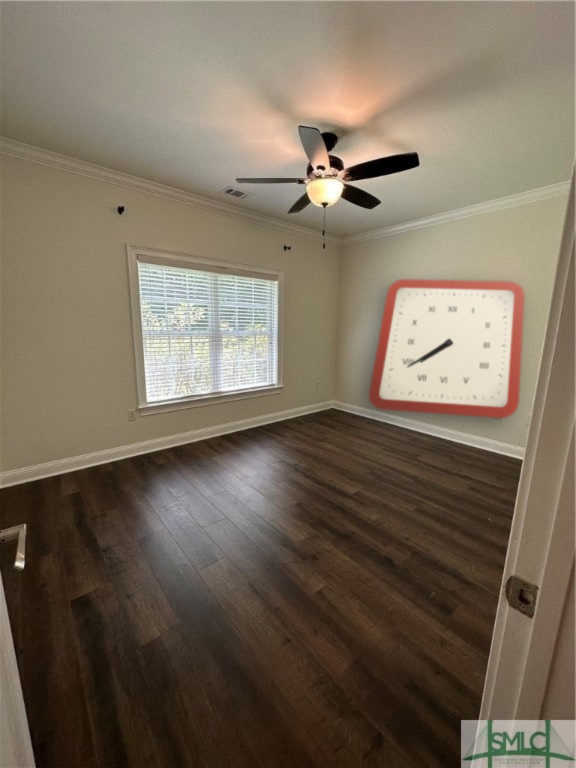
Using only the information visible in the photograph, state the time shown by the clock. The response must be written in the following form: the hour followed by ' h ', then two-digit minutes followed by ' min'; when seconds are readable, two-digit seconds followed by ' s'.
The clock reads 7 h 39 min
